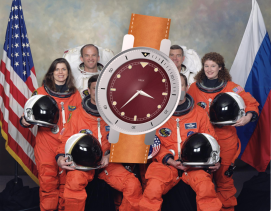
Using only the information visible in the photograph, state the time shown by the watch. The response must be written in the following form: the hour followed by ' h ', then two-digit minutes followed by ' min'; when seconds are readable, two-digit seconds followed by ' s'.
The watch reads 3 h 37 min
